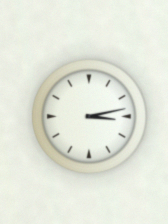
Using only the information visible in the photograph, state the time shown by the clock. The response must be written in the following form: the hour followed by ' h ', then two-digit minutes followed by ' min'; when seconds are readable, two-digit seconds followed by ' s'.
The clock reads 3 h 13 min
